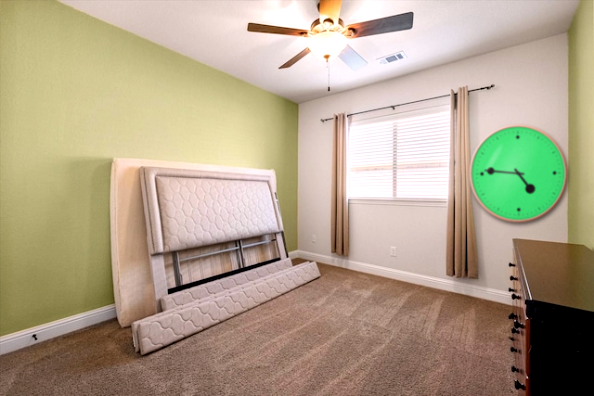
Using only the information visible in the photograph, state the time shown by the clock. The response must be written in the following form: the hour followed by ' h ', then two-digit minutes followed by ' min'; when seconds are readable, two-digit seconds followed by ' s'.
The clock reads 4 h 46 min
